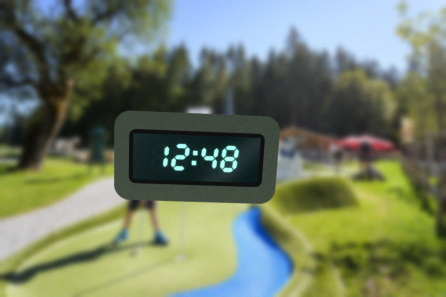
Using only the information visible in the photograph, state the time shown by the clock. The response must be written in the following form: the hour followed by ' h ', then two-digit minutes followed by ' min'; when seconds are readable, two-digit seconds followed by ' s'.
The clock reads 12 h 48 min
